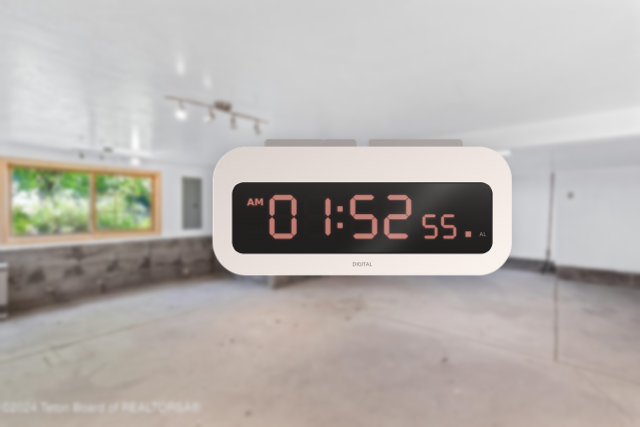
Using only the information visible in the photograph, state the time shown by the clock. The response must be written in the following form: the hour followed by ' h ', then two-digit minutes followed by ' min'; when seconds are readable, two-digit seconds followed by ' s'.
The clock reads 1 h 52 min 55 s
